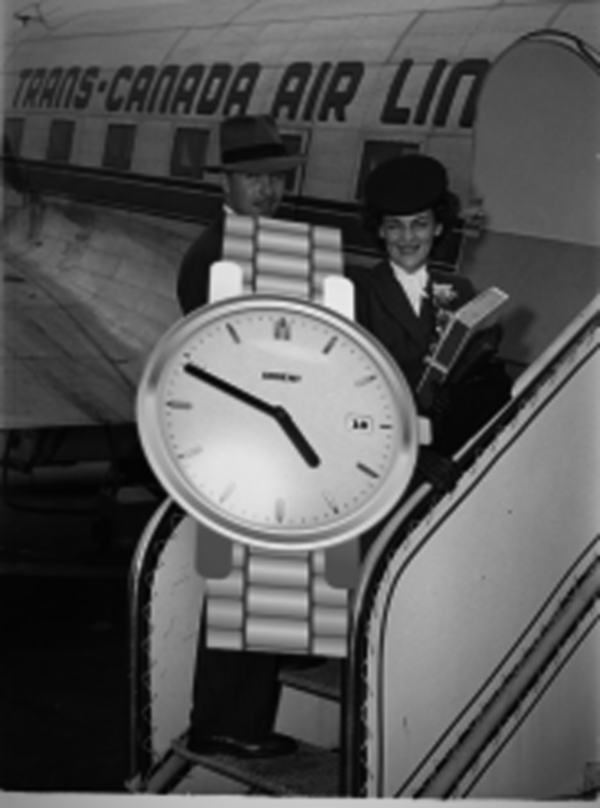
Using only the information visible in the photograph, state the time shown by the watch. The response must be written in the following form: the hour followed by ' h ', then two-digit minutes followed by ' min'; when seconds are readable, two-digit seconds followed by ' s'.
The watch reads 4 h 49 min
